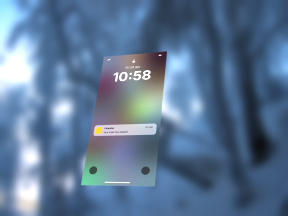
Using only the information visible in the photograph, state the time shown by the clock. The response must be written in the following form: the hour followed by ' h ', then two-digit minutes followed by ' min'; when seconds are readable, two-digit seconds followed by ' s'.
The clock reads 10 h 58 min
